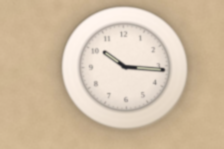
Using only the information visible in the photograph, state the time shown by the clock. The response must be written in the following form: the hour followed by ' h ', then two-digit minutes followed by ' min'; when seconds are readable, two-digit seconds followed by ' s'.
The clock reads 10 h 16 min
